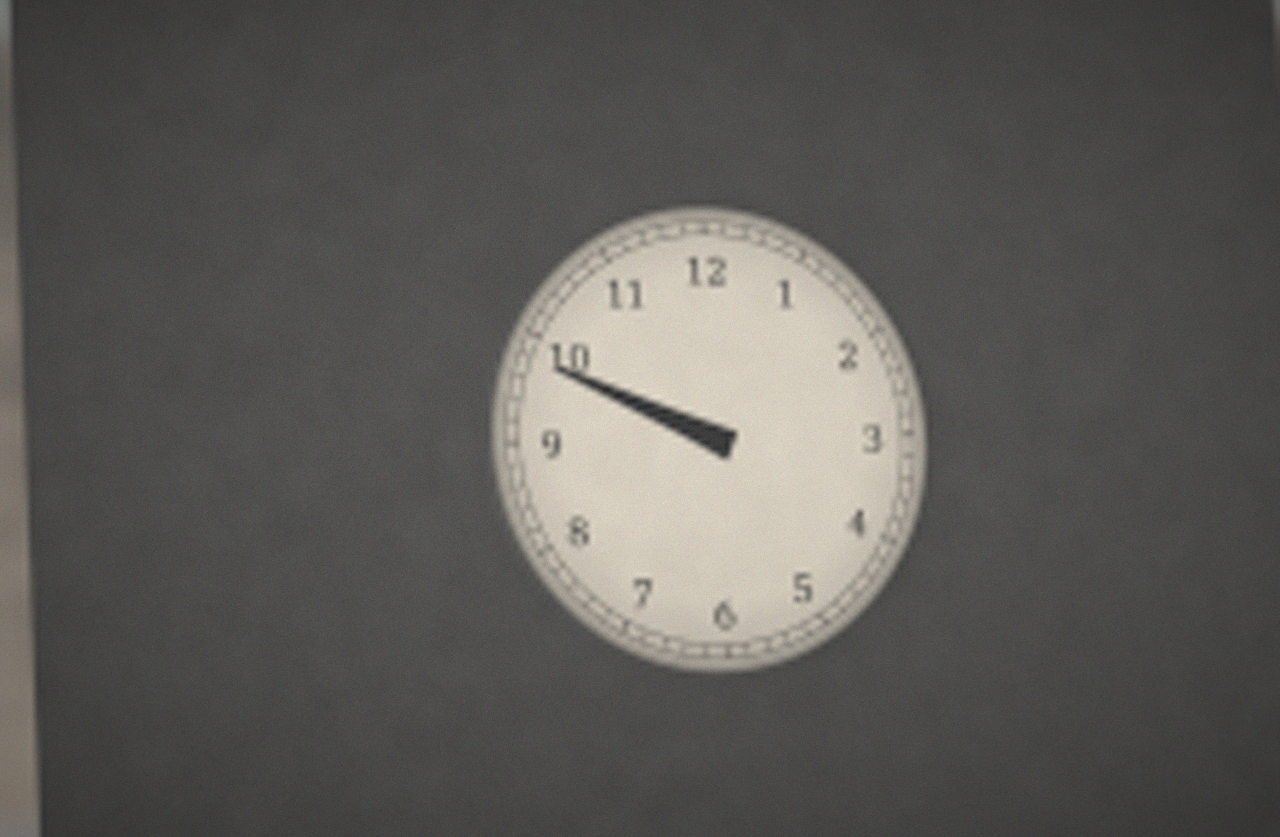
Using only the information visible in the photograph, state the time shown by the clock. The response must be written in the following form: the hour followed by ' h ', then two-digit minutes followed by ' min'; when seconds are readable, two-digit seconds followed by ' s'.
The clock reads 9 h 49 min
